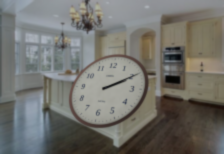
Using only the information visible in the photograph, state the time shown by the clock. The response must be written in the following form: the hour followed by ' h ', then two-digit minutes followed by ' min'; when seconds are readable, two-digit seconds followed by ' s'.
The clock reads 2 h 10 min
